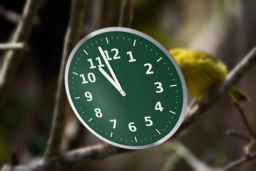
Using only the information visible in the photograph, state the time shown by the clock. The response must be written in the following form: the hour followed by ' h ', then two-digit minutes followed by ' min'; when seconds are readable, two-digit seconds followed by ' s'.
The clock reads 10 h 58 min
